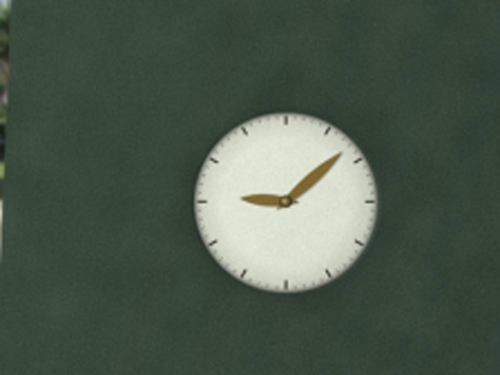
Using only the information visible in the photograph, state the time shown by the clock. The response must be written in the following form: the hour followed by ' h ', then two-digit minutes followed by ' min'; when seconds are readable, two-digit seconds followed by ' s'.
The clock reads 9 h 08 min
